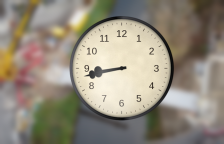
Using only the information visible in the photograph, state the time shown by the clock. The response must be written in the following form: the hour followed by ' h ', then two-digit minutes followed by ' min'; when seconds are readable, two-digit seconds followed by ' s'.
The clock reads 8 h 43 min
